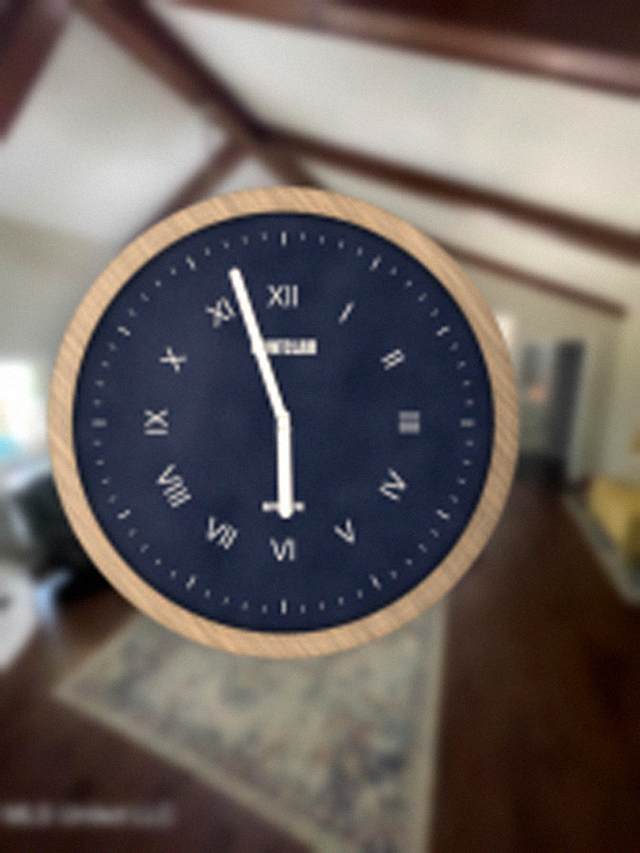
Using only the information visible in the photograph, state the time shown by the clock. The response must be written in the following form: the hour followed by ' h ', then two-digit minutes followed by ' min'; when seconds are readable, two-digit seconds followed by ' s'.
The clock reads 5 h 57 min
